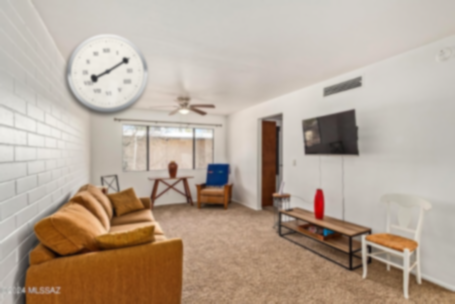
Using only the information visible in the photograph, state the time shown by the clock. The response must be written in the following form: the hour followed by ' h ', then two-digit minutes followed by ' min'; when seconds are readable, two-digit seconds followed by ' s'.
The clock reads 8 h 10 min
